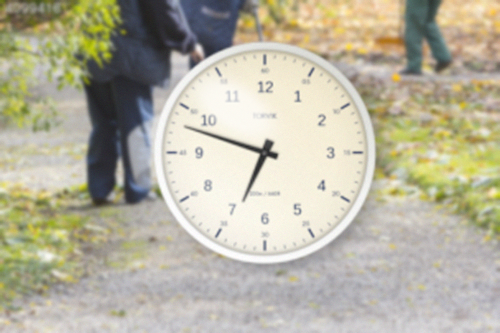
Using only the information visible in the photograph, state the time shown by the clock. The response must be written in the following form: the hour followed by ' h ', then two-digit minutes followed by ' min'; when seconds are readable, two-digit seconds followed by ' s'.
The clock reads 6 h 48 min
